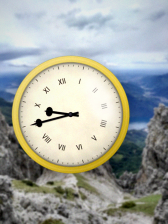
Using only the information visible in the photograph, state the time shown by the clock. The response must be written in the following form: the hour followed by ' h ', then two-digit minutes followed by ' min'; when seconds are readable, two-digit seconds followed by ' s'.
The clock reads 9 h 45 min
